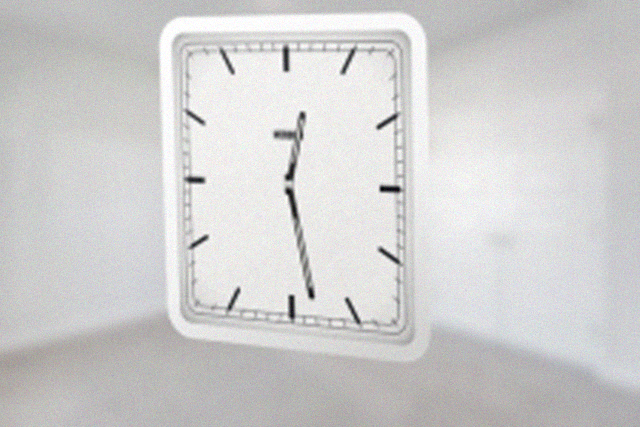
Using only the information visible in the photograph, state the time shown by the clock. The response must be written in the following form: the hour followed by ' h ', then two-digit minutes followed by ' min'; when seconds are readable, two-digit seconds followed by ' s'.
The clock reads 12 h 28 min
